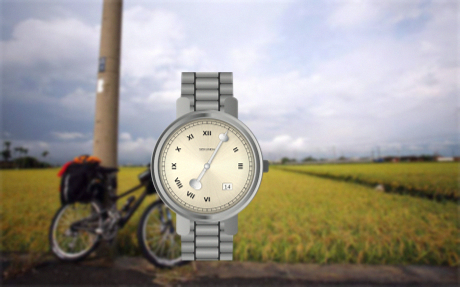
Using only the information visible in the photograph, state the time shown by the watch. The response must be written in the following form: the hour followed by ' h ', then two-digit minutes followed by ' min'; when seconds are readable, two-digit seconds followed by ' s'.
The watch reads 7 h 05 min
